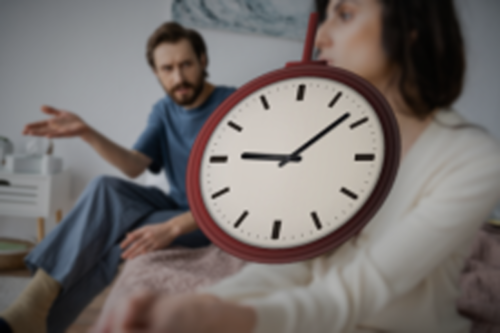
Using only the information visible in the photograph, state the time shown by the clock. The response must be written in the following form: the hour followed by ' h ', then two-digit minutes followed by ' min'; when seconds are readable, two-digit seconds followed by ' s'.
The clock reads 9 h 08 min
